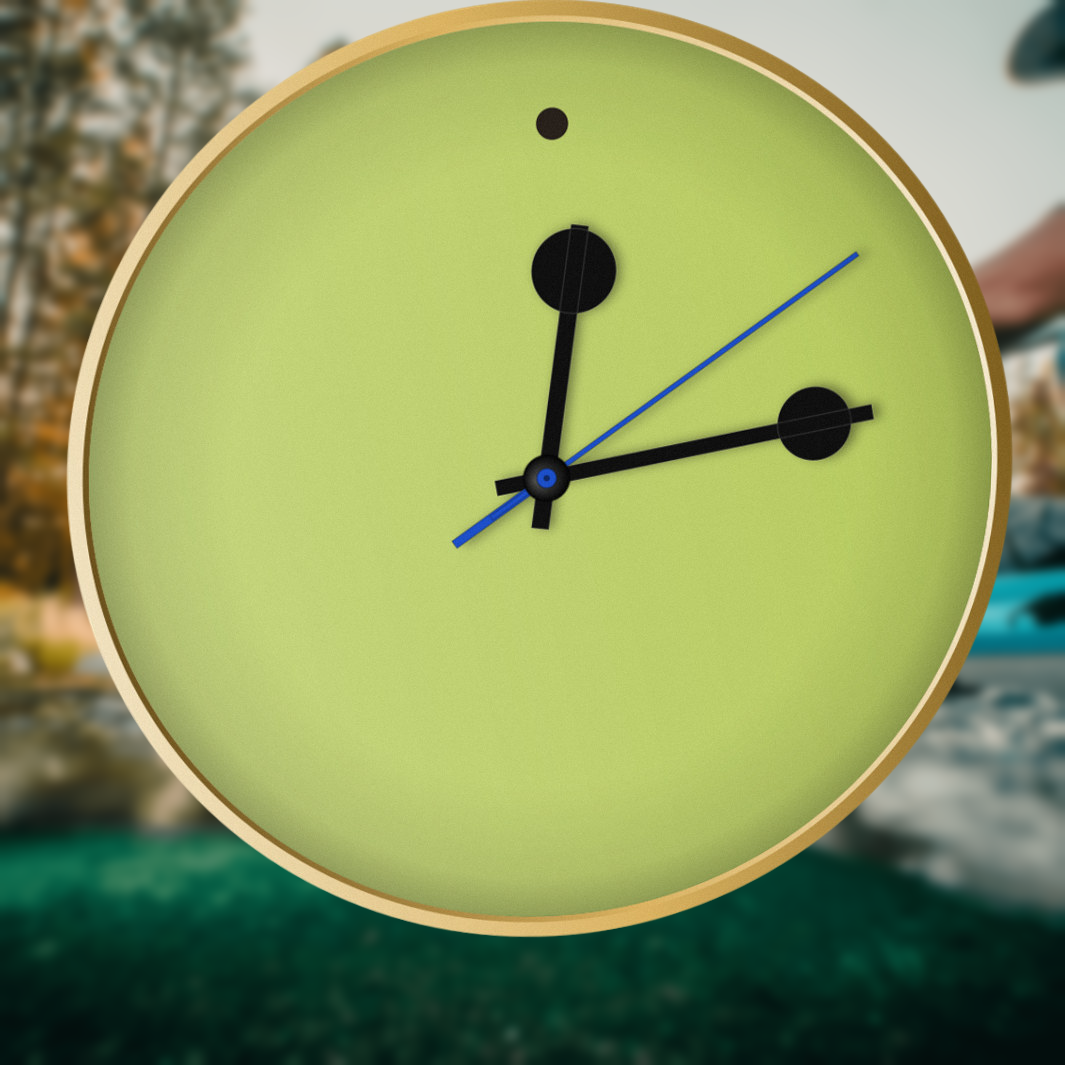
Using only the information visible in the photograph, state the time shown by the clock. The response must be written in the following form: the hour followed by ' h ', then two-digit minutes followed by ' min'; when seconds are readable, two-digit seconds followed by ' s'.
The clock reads 12 h 13 min 09 s
